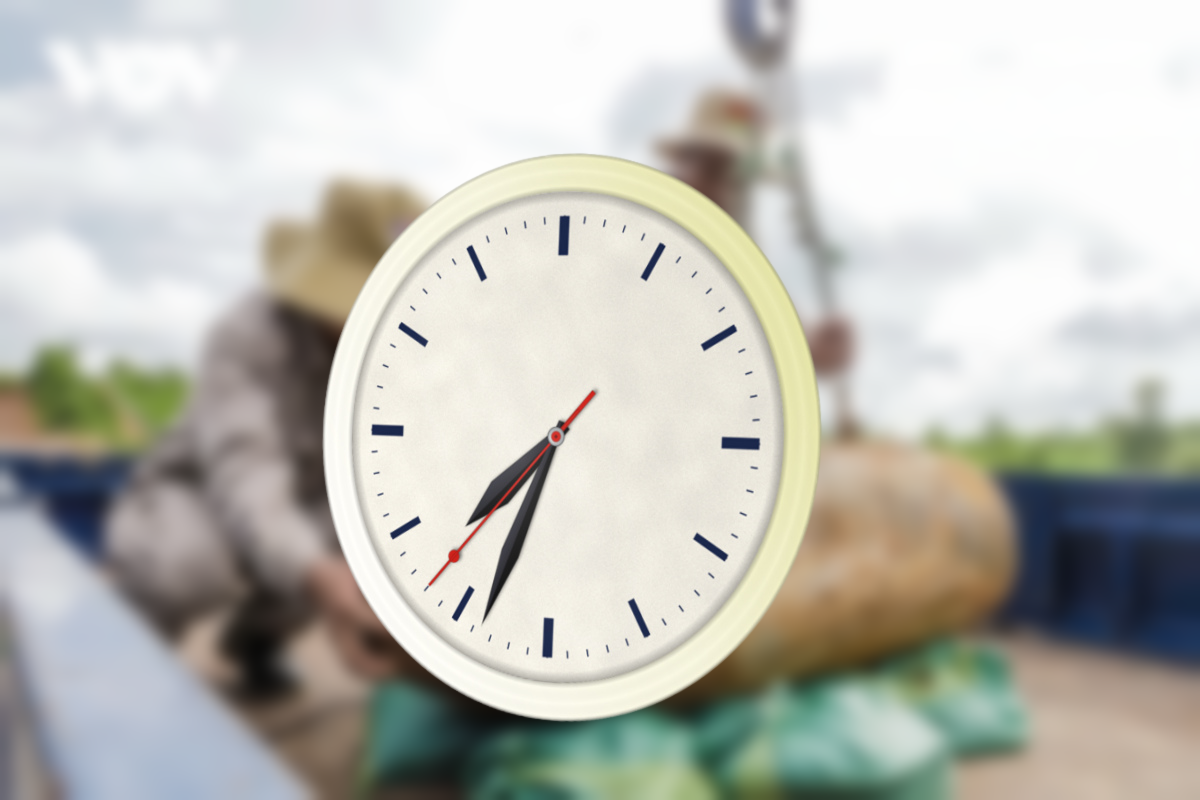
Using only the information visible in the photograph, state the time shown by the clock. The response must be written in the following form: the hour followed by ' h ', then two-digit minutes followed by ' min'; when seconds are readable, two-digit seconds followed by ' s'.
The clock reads 7 h 33 min 37 s
